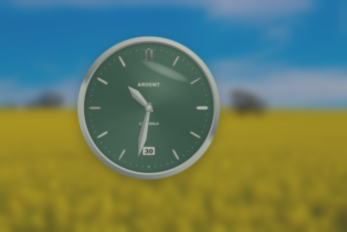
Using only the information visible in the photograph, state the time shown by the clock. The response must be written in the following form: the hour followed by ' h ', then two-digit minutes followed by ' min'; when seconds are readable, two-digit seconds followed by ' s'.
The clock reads 10 h 32 min
